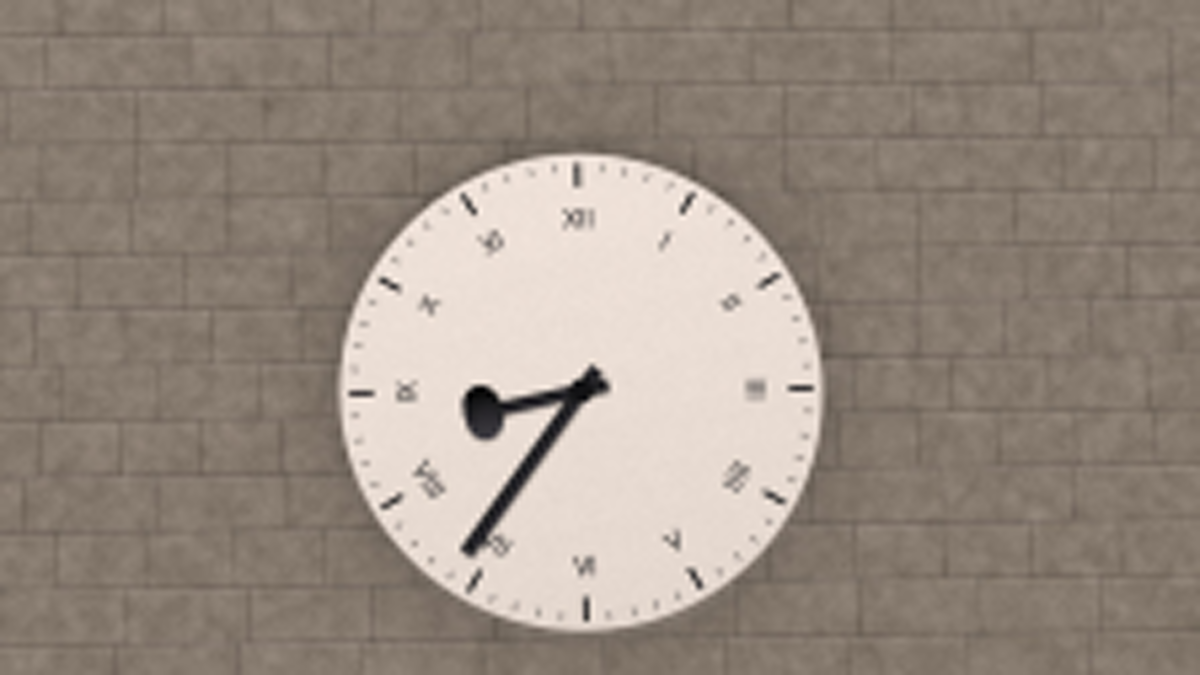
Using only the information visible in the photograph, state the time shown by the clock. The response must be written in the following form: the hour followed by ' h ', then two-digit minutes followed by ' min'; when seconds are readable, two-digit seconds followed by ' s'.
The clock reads 8 h 36 min
